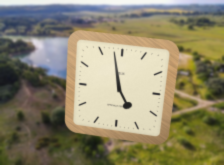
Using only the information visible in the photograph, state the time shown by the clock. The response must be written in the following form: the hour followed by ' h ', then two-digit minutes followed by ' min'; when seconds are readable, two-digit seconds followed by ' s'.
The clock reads 4 h 58 min
